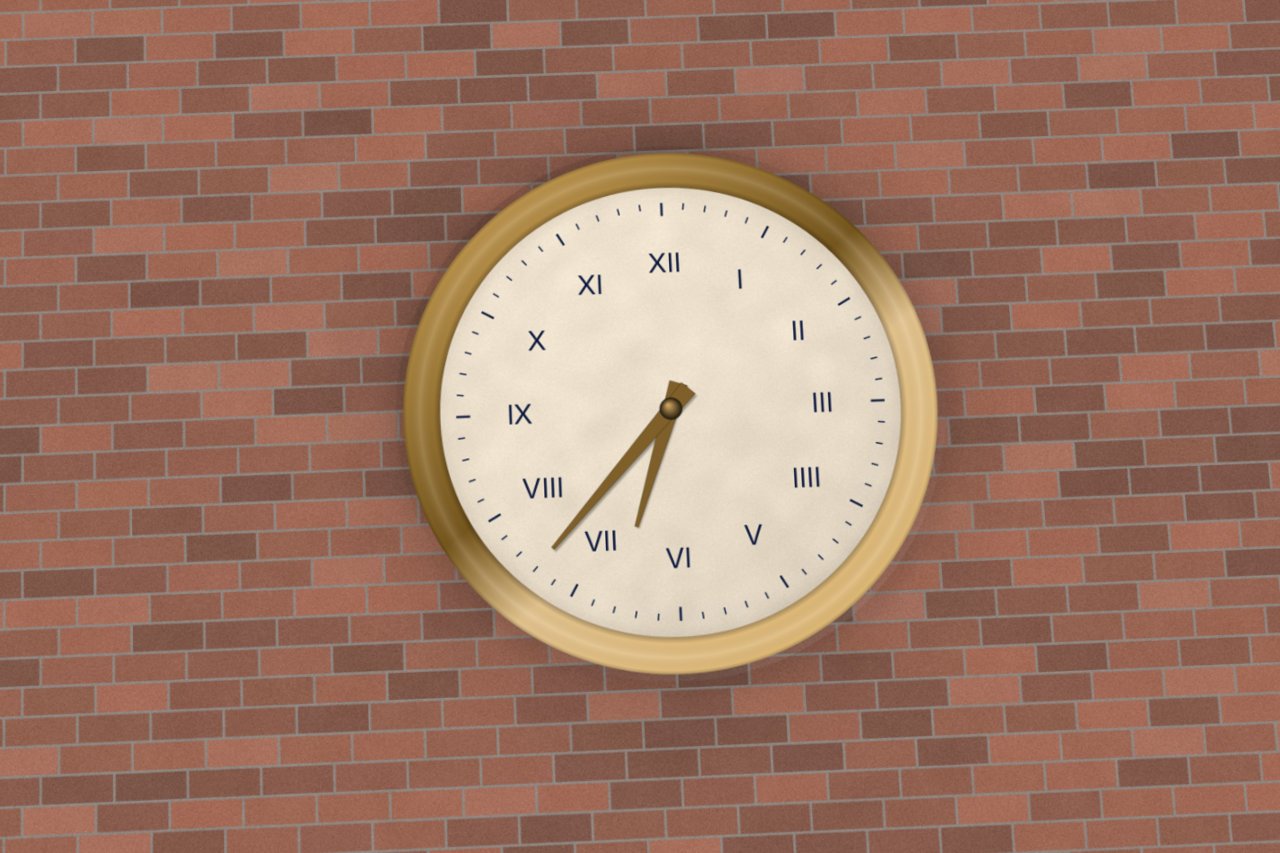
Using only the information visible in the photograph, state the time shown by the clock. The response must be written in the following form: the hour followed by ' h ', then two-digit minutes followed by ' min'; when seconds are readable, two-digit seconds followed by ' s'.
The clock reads 6 h 37 min
